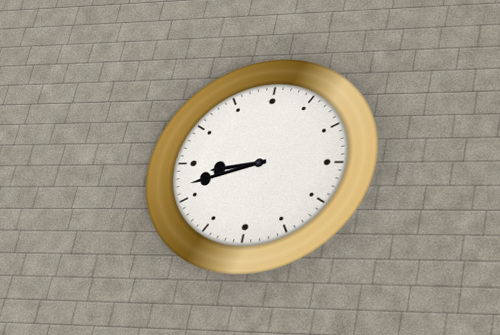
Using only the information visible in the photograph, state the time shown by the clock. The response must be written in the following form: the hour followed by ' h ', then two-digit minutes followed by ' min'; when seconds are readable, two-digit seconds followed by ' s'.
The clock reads 8 h 42 min
